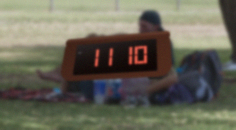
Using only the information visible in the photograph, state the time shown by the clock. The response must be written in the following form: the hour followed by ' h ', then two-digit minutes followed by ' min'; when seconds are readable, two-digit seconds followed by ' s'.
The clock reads 11 h 10 min
